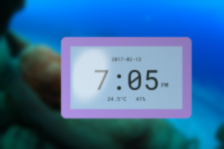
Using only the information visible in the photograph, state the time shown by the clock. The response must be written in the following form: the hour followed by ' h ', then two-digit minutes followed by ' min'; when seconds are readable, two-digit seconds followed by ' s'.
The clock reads 7 h 05 min
